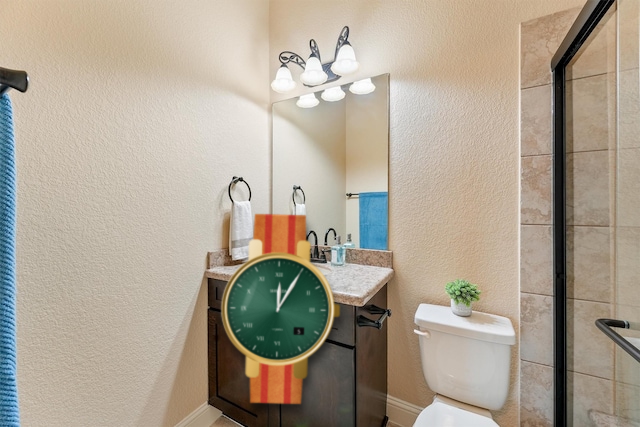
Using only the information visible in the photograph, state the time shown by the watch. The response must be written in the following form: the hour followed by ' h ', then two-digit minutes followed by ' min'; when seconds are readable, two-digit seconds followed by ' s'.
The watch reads 12 h 05 min
